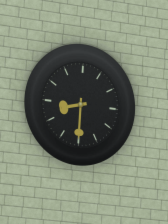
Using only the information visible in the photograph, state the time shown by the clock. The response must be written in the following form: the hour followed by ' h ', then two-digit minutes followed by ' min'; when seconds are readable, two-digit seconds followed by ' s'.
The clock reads 8 h 30 min
